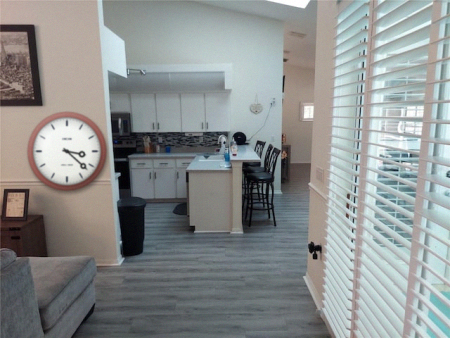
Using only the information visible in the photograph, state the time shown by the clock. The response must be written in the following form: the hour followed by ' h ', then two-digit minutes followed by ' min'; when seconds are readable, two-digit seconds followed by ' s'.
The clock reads 3 h 22 min
